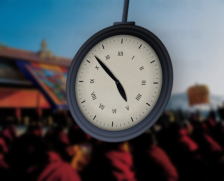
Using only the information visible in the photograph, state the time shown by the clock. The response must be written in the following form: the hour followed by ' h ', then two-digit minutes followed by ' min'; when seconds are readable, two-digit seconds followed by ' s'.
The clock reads 4 h 52 min
